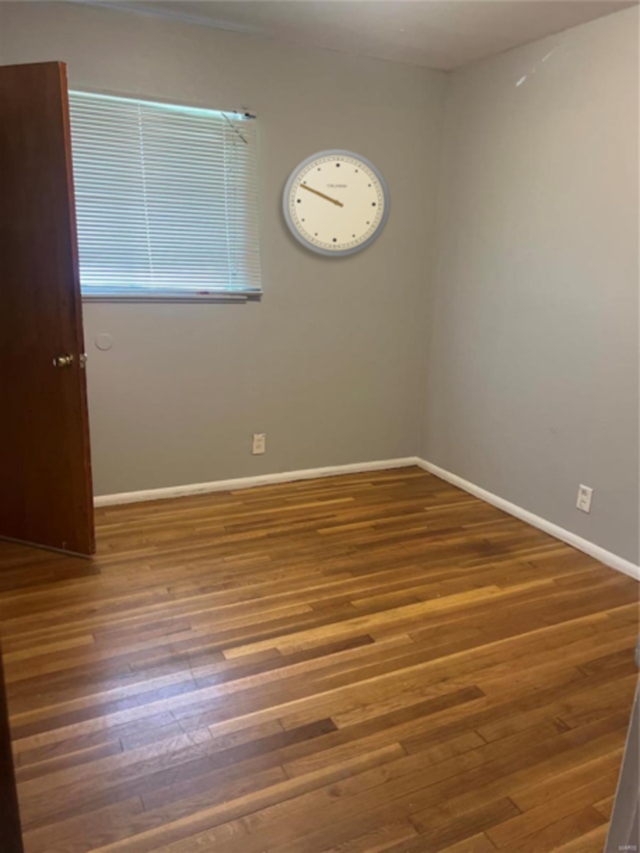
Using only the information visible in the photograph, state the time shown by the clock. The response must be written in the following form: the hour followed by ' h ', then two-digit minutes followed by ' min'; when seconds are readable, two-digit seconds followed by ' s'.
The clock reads 9 h 49 min
